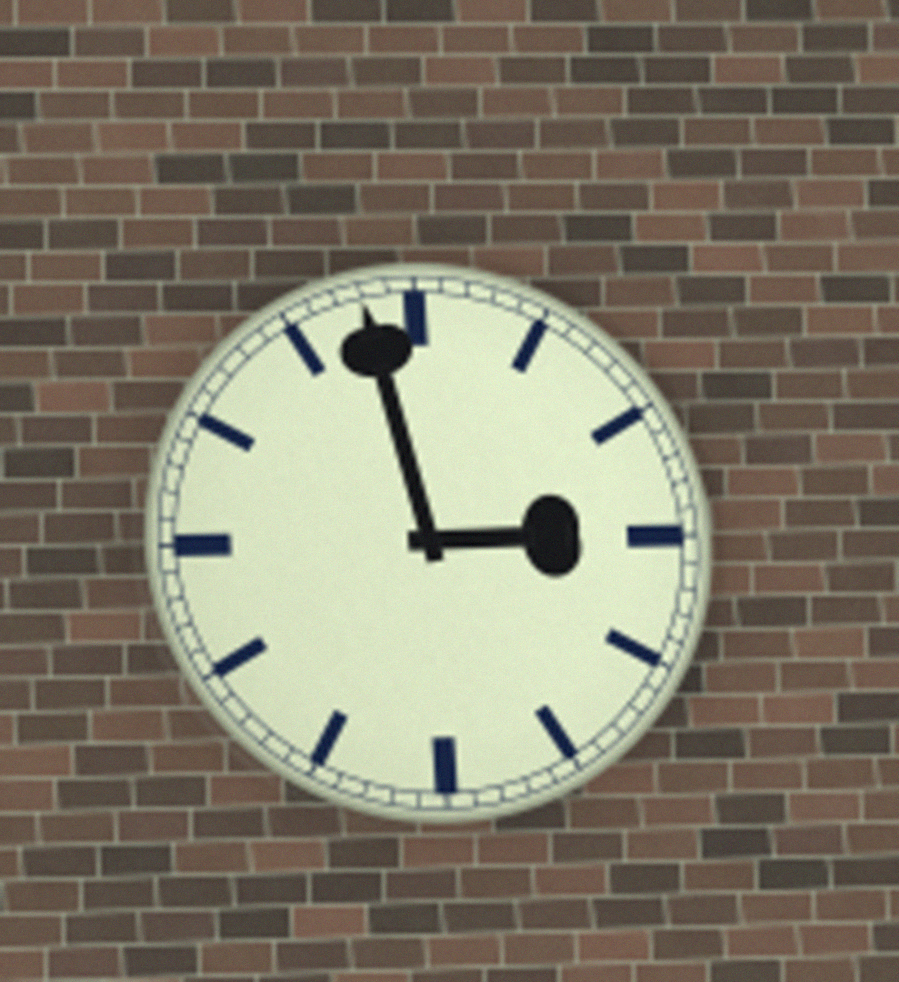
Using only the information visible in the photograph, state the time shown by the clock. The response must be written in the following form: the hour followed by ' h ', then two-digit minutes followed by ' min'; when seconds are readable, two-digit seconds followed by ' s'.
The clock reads 2 h 58 min
